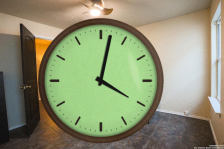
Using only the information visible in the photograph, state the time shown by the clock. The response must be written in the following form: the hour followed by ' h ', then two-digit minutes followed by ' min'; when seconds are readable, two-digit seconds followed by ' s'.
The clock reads 4 h 02 min
